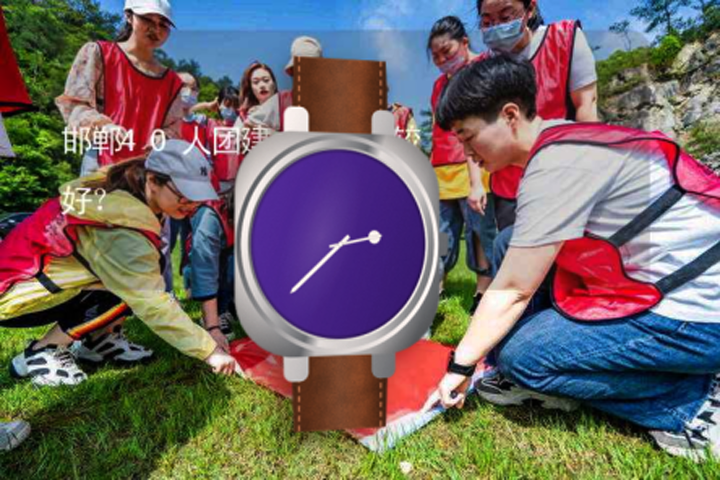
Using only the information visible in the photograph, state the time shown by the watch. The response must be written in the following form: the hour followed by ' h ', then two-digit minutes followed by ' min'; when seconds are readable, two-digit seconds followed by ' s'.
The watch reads 2 h 38 min
